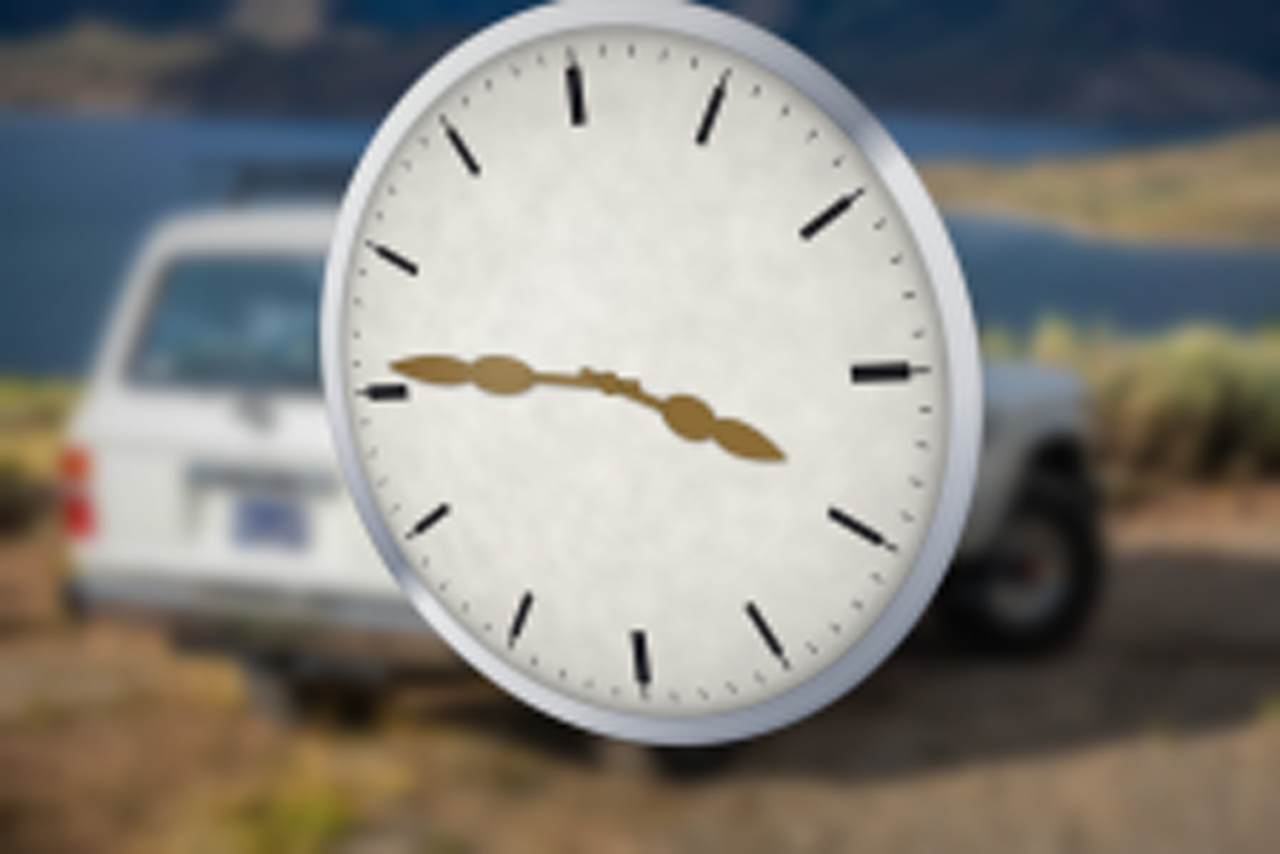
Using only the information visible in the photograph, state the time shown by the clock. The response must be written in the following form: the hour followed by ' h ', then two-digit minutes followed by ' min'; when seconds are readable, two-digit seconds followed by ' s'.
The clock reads 3 h 46 min
